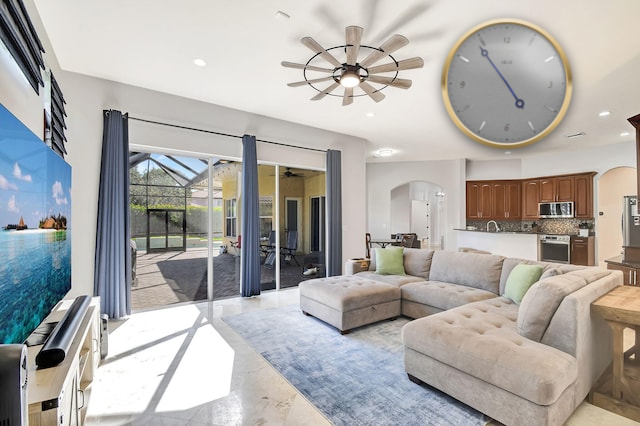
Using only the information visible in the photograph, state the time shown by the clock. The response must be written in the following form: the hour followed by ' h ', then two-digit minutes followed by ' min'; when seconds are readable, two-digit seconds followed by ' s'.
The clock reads 4 h 54 min
